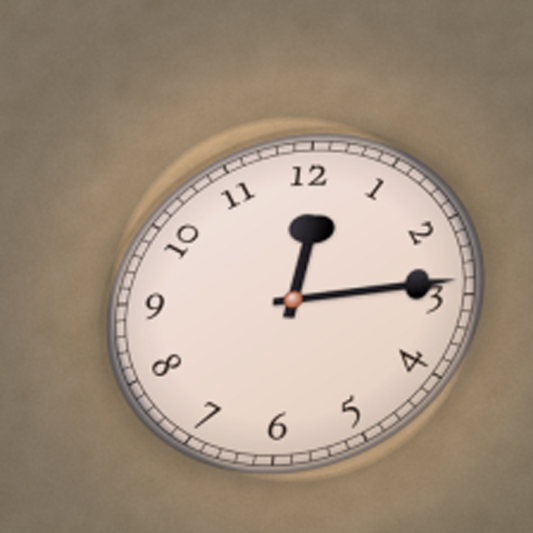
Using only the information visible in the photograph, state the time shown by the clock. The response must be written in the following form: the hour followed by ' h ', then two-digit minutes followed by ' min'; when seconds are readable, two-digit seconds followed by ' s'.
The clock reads 12 h 14 min
